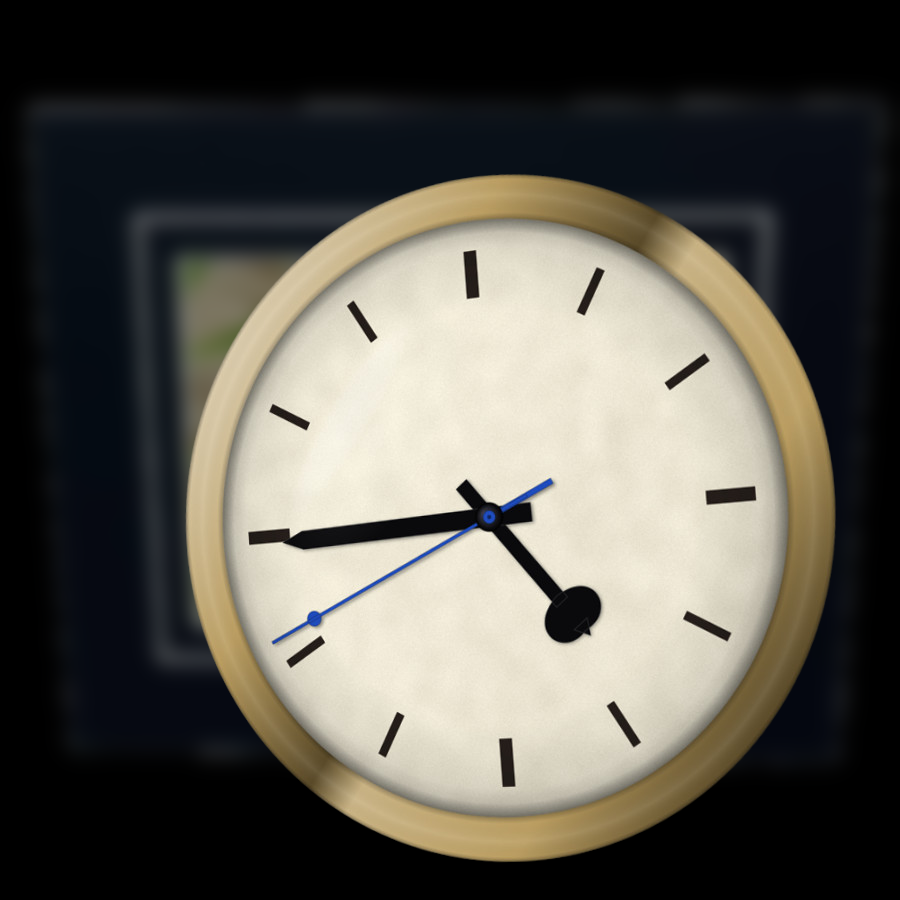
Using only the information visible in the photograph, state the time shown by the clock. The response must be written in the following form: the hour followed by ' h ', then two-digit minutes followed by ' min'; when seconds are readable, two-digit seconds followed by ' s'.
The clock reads 4 h 44 min 41 s
